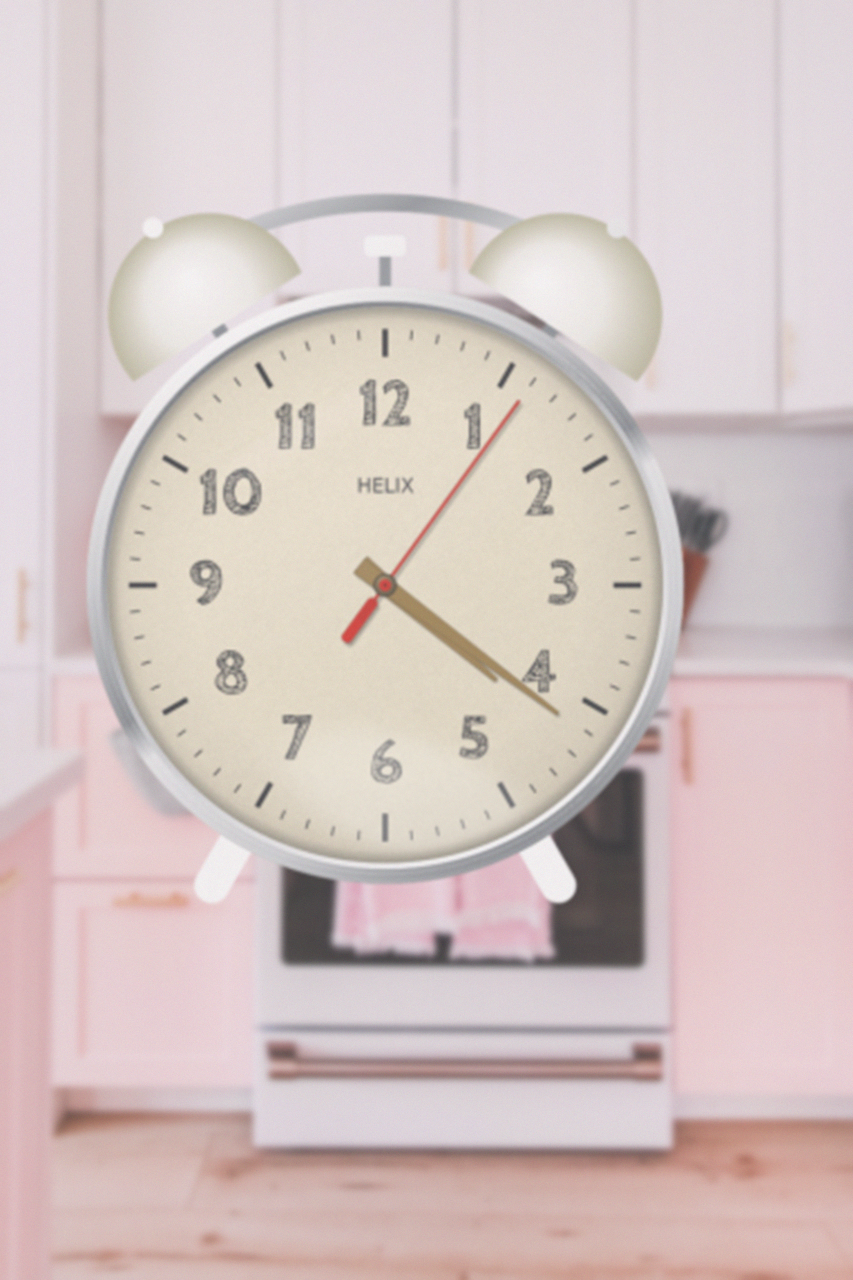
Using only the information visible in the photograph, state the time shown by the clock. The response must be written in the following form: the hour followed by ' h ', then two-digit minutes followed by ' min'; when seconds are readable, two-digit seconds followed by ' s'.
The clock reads 4 h 21 min 06 s
